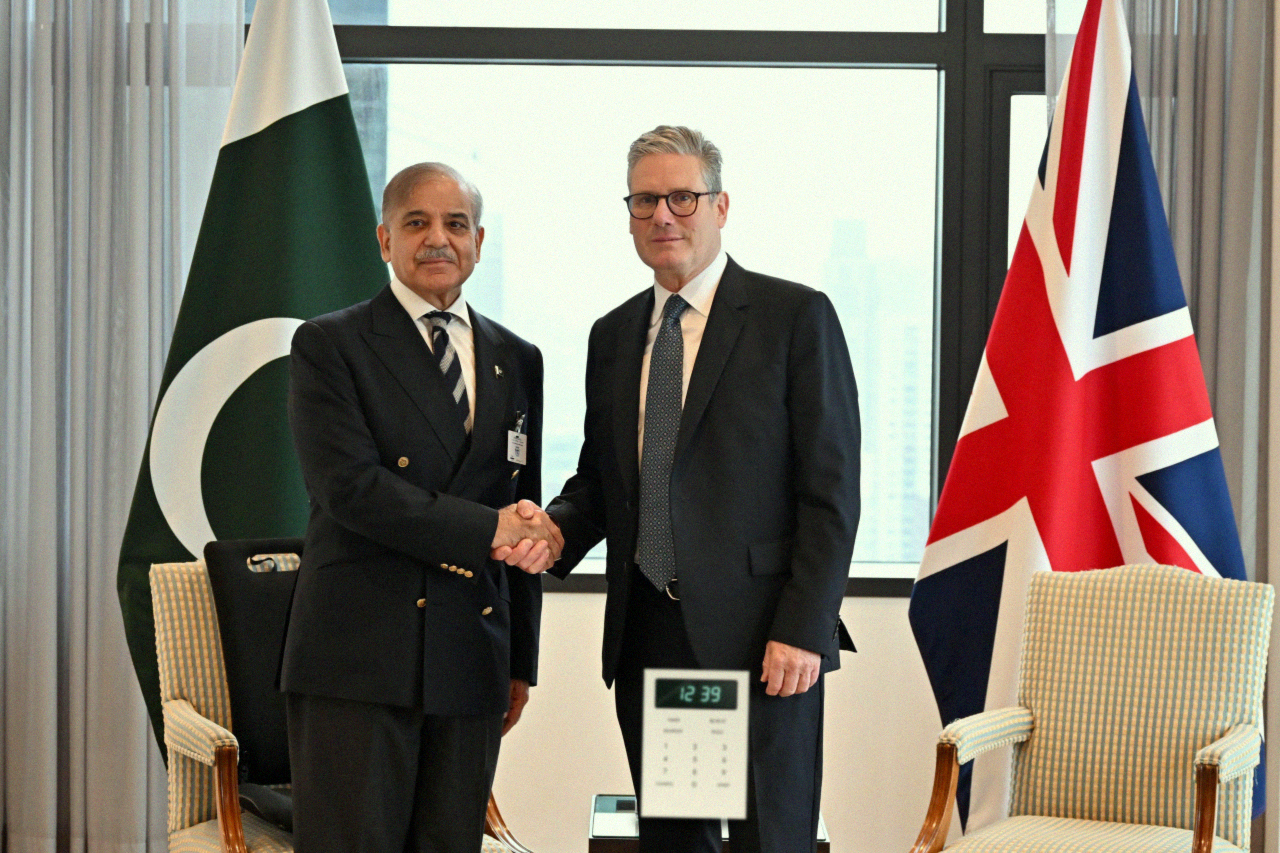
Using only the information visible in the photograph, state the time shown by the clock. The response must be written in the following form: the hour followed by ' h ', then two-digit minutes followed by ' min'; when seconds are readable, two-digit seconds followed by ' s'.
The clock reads 12 h 39 min
